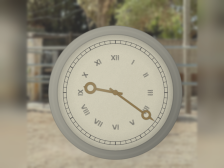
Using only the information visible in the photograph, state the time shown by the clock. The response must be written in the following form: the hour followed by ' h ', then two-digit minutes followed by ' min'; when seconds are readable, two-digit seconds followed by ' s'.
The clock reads 9 h 21 min
